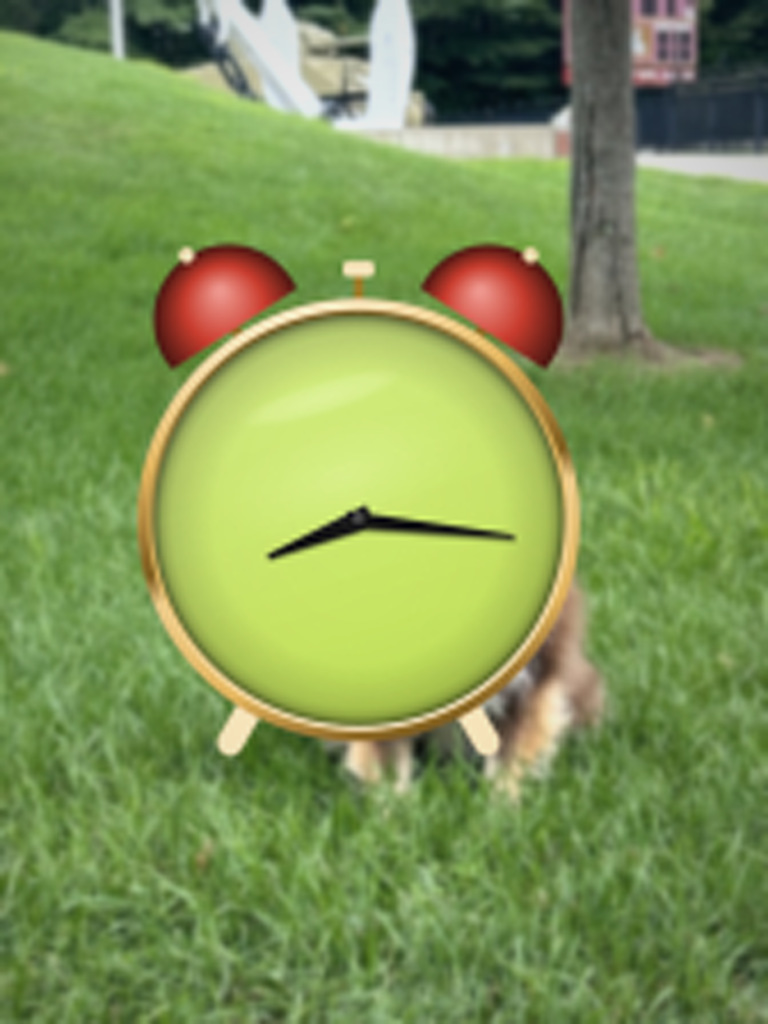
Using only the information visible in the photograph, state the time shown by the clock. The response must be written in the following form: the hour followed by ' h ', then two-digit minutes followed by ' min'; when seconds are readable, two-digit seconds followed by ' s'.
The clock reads 8 h 16 min
